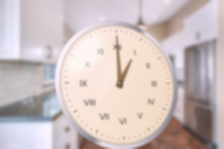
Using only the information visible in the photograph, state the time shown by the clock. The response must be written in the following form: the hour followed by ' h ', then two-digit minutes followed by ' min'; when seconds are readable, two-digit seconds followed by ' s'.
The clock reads 1 h 00 min
